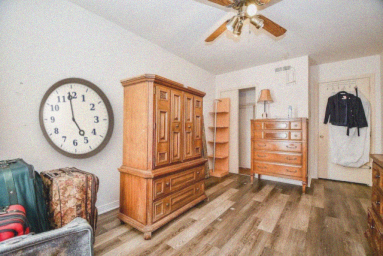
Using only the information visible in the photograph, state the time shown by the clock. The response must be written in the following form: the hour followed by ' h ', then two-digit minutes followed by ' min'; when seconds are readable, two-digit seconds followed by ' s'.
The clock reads 4 h 59 min
